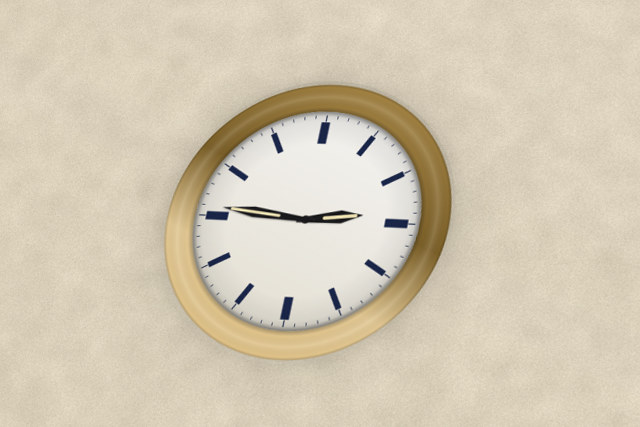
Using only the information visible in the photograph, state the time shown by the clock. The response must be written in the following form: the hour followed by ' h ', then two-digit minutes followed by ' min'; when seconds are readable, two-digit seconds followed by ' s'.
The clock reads 2 h 46 min
